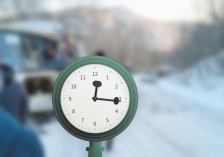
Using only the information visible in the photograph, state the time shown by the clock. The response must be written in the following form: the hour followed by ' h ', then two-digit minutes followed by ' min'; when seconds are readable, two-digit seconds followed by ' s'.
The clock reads 12 h 16 min
